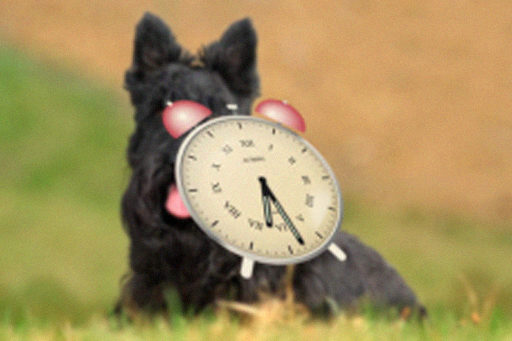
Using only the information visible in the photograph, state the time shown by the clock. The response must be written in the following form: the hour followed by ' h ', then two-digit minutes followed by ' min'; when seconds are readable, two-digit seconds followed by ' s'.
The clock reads 6 h 28 min
